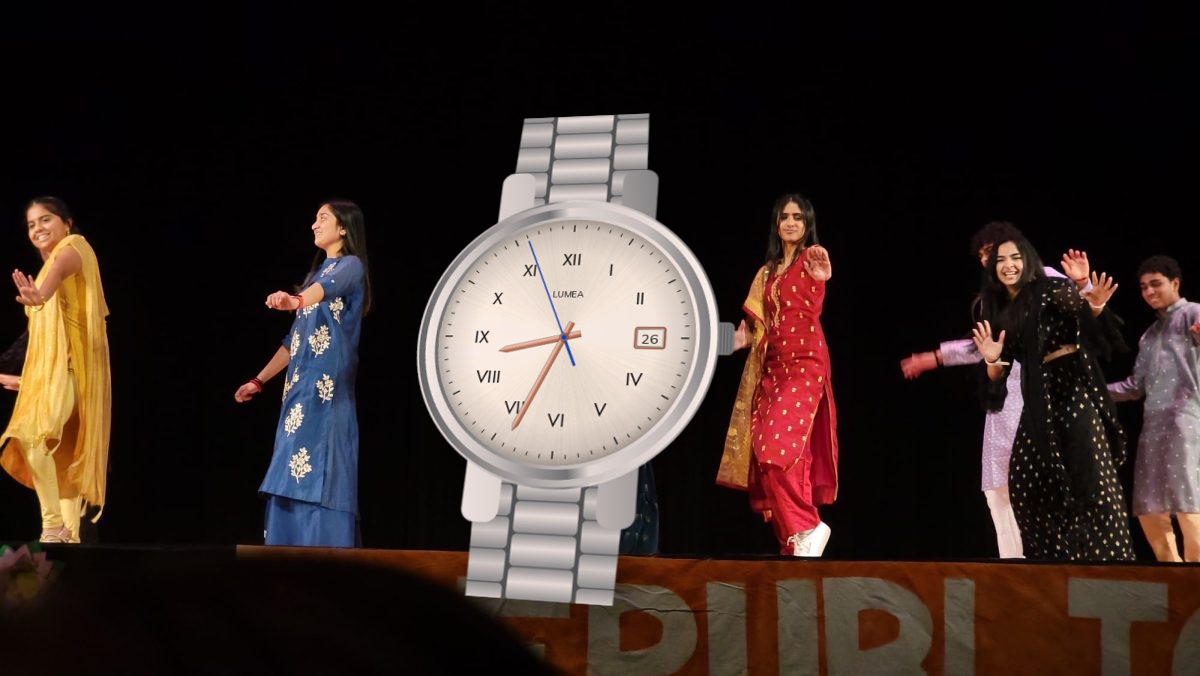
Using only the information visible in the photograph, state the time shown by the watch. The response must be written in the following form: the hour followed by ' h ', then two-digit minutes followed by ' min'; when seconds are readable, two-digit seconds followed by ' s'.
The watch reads 8 h 33 min 56 s
